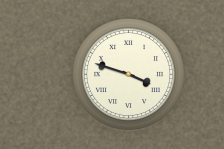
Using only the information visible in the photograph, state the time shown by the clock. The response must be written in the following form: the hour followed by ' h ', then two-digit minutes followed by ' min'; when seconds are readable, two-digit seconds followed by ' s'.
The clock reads 3 h 48 min
